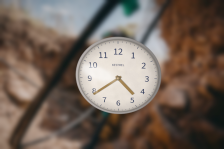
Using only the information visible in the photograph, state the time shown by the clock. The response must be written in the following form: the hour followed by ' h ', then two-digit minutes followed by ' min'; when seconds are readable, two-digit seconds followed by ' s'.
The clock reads 4 h 39 min
